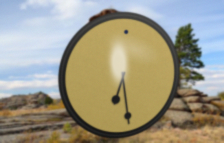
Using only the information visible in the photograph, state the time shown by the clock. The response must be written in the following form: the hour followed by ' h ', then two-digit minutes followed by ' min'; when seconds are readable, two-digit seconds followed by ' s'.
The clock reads 6 h 28 min
